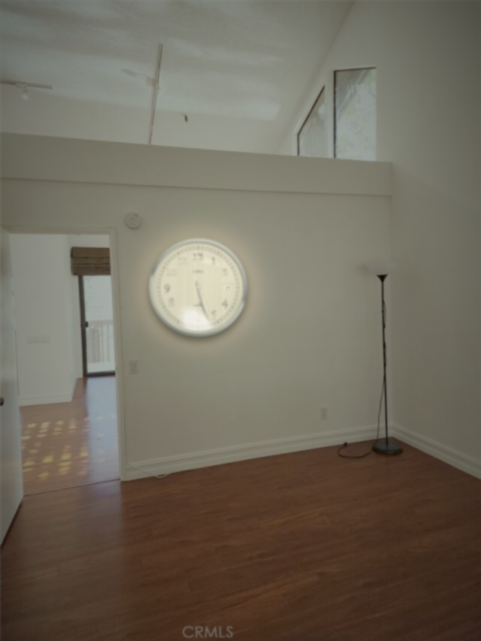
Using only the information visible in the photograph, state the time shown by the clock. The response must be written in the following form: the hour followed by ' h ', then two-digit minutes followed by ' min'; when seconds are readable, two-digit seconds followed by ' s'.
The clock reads 5 h 27 min
